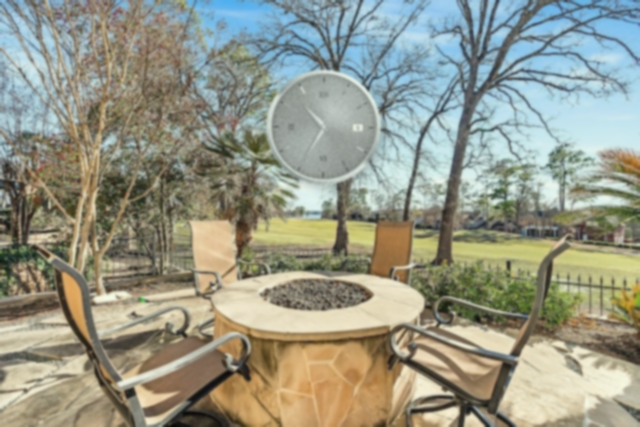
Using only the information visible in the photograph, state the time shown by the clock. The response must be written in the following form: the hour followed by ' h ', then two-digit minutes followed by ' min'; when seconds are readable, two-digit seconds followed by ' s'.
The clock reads 10 h 35 min
